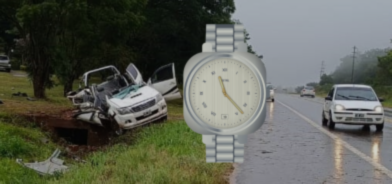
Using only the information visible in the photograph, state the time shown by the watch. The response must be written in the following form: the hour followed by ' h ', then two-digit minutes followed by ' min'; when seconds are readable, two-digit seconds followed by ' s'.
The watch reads 11 h 23 min
